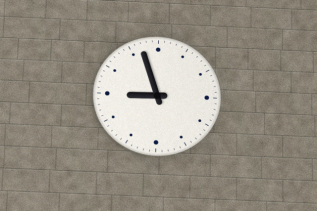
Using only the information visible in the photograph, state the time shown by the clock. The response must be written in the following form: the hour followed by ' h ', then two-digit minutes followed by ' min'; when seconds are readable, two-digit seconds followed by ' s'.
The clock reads 8 h 57 min
